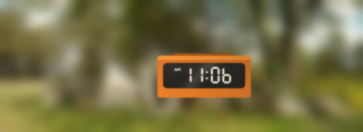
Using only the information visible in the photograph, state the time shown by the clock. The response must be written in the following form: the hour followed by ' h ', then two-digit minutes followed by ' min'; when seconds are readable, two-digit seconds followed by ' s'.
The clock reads 11 h 06 min
